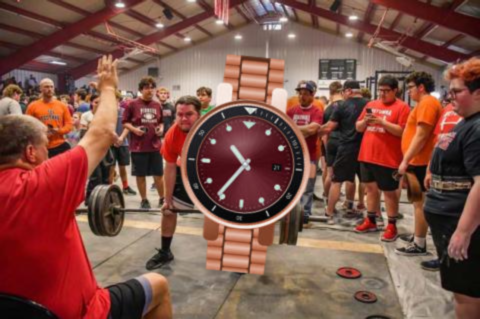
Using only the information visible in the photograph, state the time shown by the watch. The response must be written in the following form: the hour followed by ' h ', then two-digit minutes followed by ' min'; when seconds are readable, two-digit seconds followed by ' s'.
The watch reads 10 h 36 min
